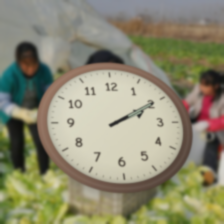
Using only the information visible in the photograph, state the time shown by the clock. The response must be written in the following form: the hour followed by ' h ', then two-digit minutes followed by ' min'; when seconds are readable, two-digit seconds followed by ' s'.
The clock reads 2 h 10 min
